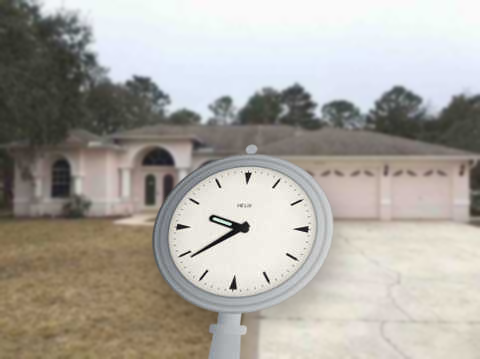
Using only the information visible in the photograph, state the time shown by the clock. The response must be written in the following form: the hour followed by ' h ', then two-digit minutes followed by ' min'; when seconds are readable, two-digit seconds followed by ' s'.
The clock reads 9 h 39 min
